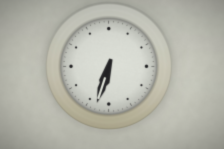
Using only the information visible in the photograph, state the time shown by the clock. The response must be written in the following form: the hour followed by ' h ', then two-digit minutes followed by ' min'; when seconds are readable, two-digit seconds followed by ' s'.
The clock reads 6 h 33 min
